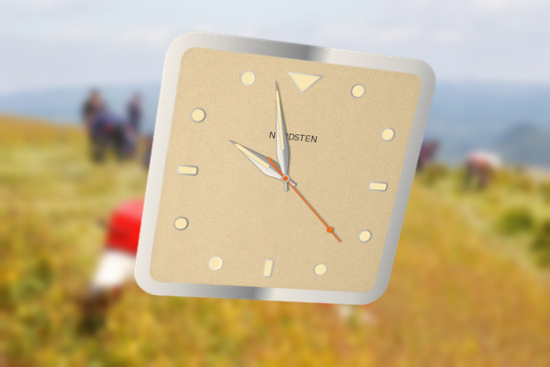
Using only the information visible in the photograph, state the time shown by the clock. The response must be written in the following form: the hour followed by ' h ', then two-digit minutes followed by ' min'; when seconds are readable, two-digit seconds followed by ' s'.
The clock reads 9 h 57 min 22 s
